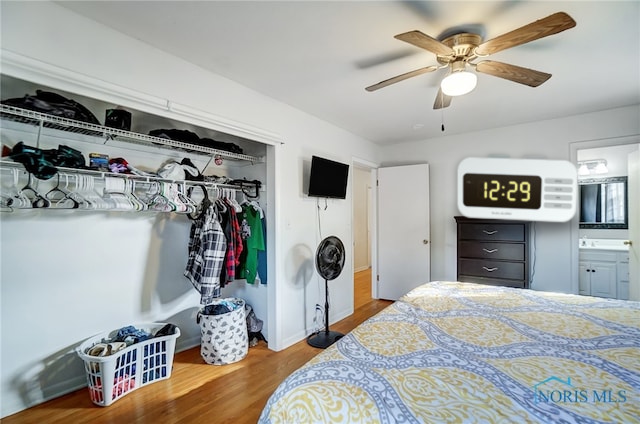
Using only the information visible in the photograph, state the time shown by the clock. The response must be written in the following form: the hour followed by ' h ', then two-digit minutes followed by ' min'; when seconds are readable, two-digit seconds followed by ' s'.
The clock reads 12 h 29 min
